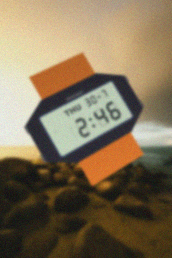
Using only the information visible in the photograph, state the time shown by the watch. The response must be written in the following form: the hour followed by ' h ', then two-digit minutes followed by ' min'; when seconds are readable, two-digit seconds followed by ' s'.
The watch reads 2 h 46 min
